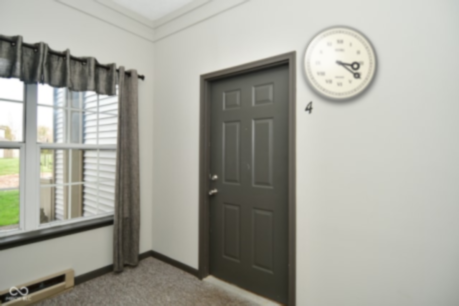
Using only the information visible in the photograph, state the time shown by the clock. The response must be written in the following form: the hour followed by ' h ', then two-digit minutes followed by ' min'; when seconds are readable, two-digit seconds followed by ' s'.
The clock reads 3 h 21 min
